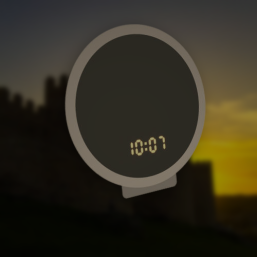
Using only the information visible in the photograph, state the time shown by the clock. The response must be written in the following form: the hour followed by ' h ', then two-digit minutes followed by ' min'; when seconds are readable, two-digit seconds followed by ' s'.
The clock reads 10 h 07 min
